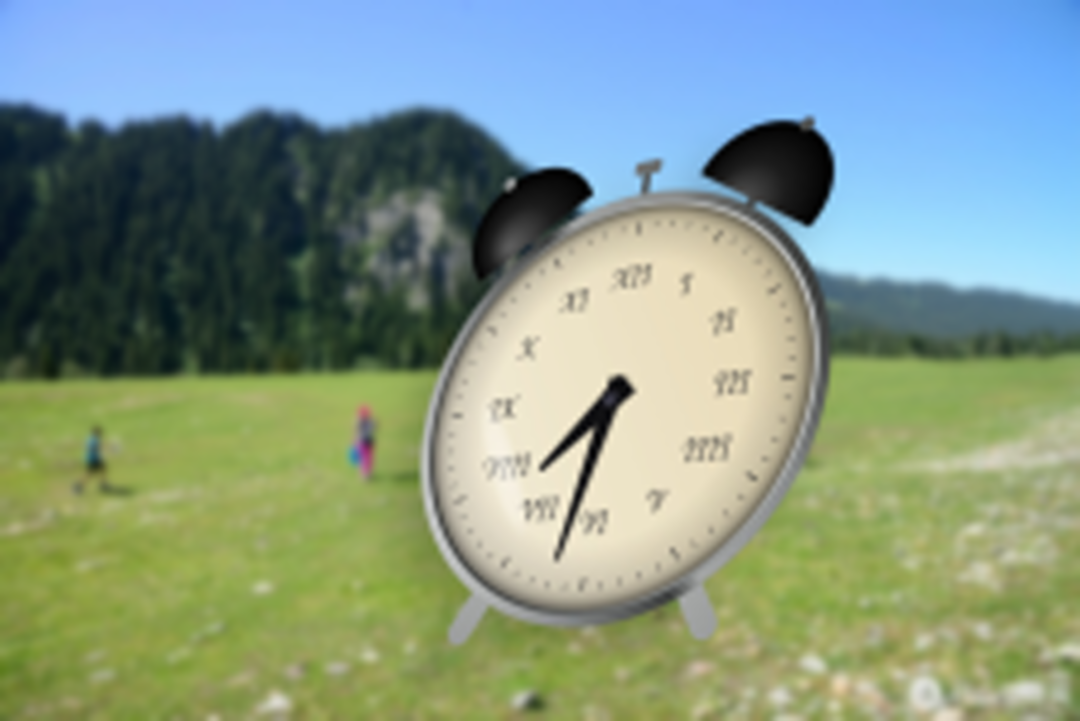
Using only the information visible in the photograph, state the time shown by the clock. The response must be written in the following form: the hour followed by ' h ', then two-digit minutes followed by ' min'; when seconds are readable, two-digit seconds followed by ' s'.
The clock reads 7 h 32 min
